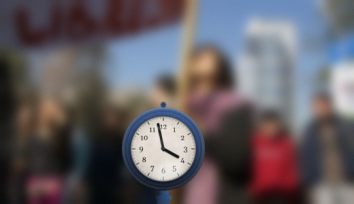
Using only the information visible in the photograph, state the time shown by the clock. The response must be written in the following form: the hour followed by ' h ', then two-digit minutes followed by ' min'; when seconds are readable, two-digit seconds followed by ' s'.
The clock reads 3 h 58 min
